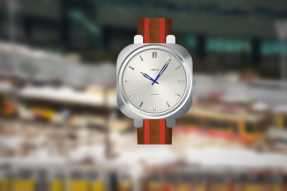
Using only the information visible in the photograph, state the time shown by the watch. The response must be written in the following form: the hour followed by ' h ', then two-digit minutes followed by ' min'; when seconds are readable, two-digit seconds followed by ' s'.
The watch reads 10 h 06 min
